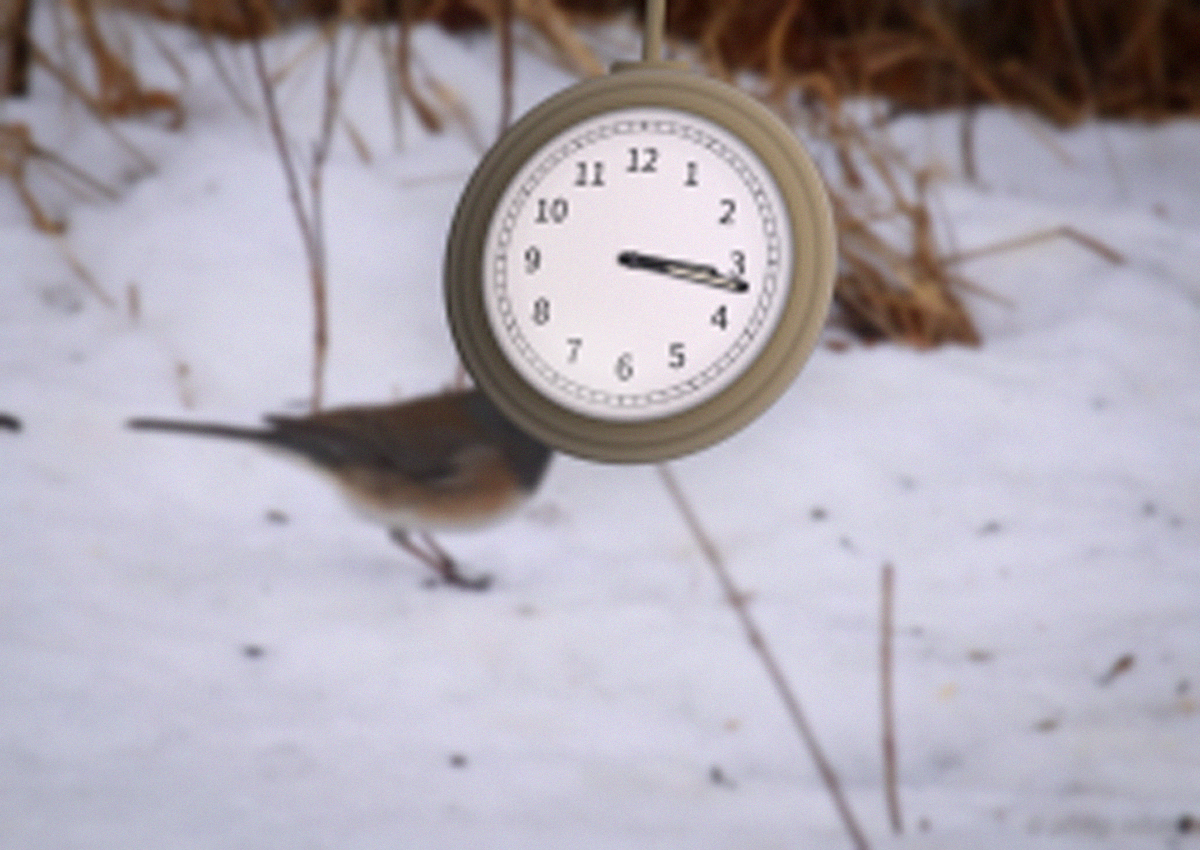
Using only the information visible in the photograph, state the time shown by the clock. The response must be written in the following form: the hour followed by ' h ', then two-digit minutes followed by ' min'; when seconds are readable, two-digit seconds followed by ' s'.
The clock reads 3 h 17 min
